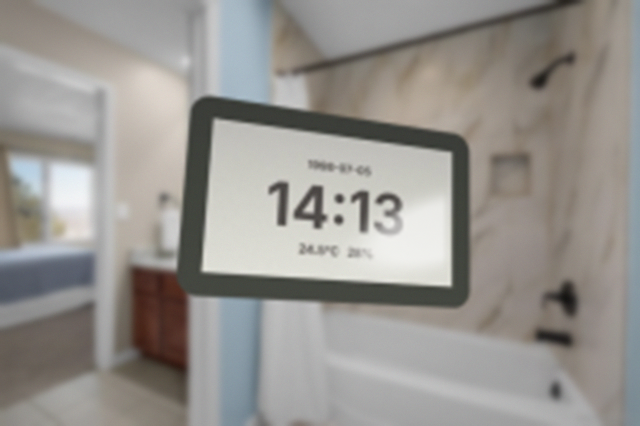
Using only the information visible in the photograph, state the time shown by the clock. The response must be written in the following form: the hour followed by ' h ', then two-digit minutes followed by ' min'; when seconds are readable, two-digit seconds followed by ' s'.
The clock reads 14 h 13 min
